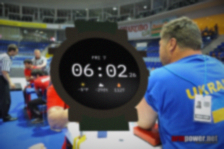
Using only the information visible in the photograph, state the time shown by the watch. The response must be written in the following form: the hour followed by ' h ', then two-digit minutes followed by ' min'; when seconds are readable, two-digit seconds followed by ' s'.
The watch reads 6 h 02 min
